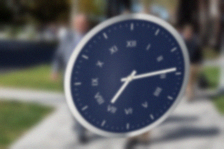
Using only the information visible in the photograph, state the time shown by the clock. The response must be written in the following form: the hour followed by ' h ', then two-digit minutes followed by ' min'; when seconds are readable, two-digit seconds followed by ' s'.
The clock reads 7 h 14 min
